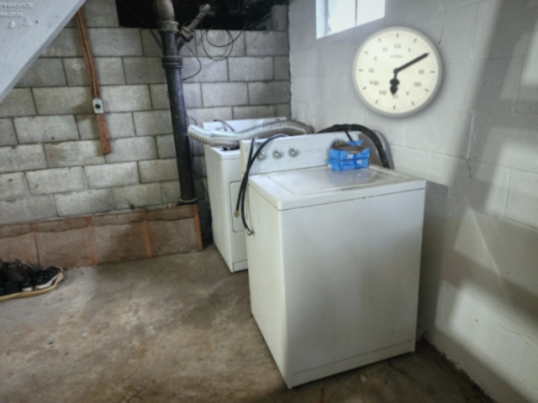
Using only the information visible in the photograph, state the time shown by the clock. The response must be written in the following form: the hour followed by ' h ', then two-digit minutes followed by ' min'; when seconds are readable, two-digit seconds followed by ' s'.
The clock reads 6 h 10 min
